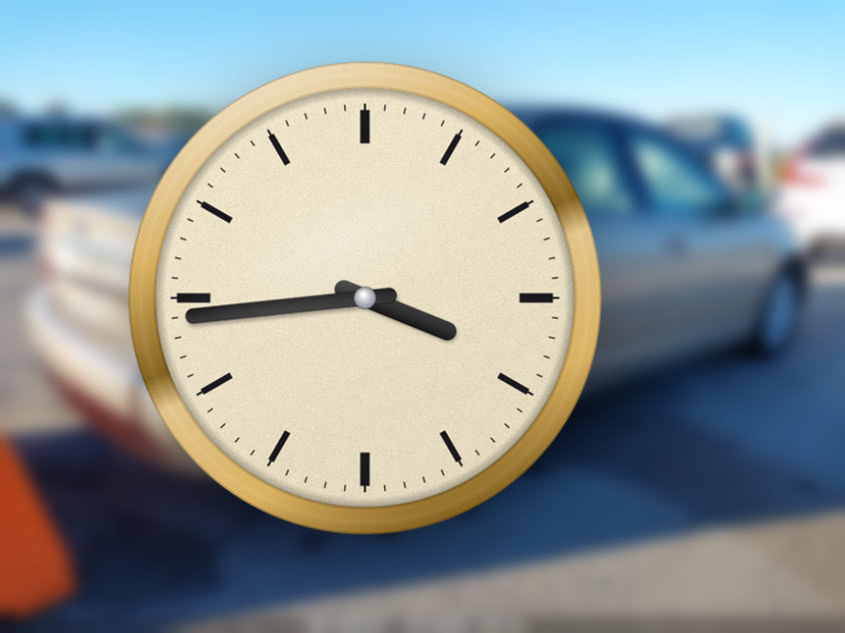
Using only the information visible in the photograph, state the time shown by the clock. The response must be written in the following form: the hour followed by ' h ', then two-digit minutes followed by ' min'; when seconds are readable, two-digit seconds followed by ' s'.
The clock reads 3 h 44 min
